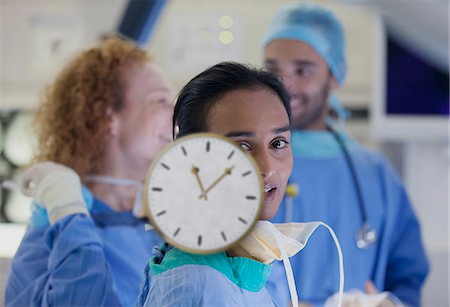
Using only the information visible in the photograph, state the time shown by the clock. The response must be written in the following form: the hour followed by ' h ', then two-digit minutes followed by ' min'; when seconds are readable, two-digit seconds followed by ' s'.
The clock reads 11 h 07 min
